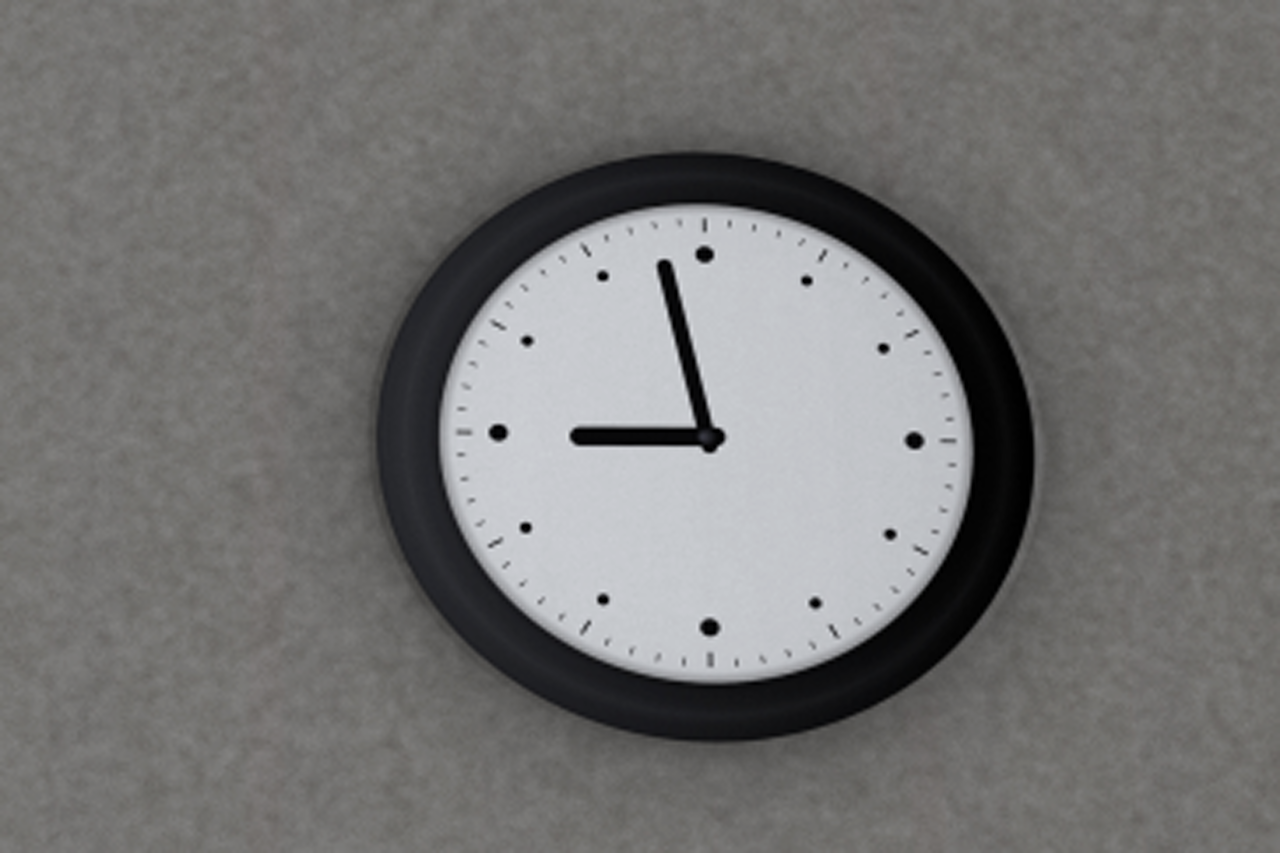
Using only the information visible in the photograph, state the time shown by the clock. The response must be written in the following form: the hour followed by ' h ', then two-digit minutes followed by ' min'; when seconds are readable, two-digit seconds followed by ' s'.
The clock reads 8 h 58 min
